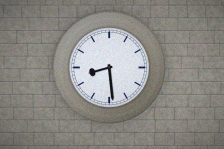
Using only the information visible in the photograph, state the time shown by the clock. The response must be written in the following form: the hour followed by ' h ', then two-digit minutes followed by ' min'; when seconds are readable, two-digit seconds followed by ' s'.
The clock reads 8 h 29 min
